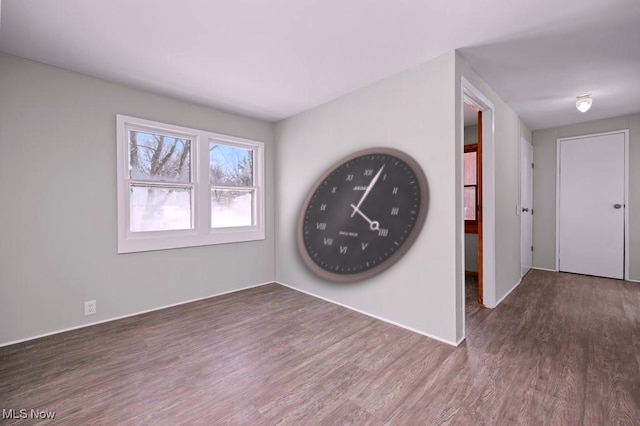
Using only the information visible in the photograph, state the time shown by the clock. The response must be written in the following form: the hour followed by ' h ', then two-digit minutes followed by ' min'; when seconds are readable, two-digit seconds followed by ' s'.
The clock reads 4 h 03 min
